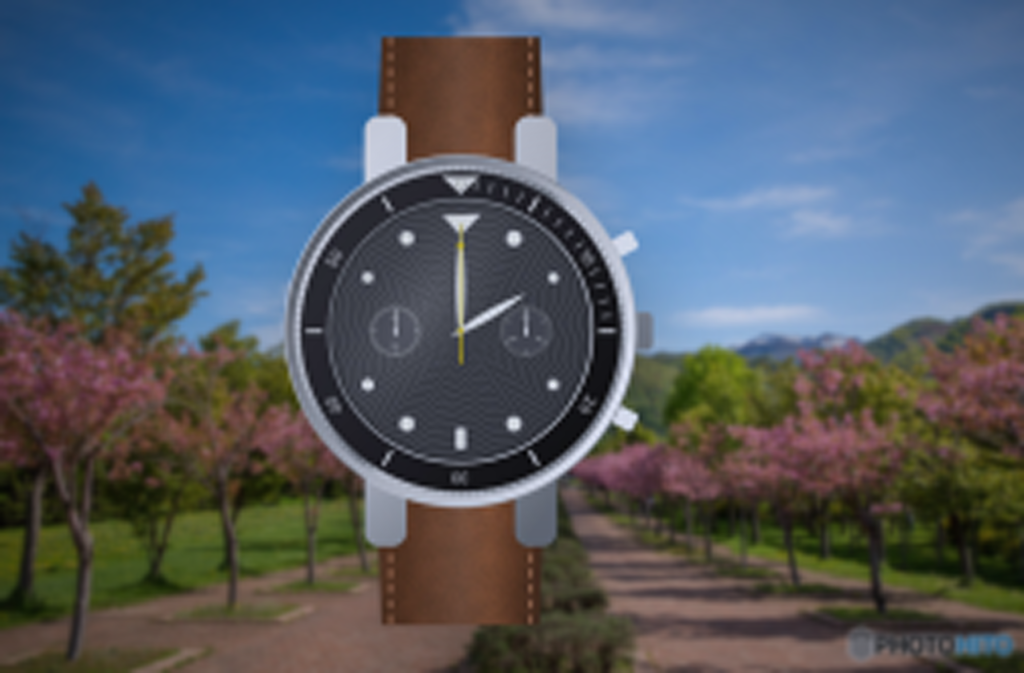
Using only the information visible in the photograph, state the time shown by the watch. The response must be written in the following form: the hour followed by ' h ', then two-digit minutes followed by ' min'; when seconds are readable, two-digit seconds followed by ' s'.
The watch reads 2 h 00 min
